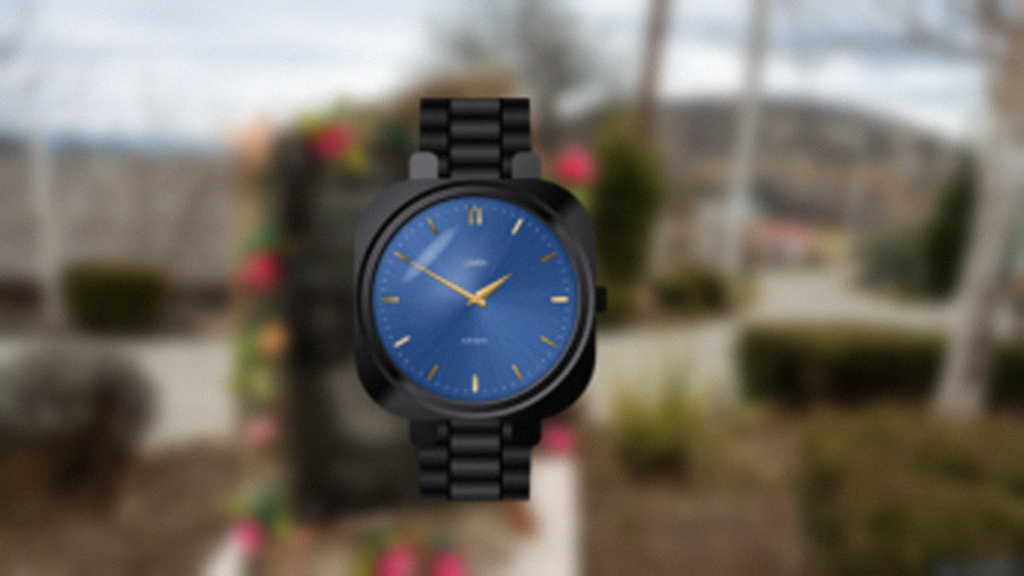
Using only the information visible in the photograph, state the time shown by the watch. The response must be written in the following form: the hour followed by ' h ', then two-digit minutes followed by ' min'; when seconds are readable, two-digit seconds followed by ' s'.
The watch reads 1 h 50 min
